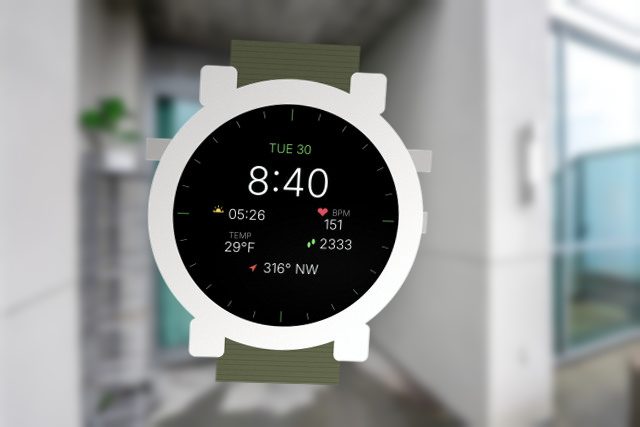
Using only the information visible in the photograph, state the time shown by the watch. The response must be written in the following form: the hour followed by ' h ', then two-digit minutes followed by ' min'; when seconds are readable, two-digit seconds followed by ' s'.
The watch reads 8 h 40 min
